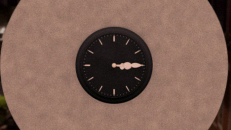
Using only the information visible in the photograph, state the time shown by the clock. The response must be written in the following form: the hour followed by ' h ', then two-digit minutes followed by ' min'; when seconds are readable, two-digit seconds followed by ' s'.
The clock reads 3 h 15 min
